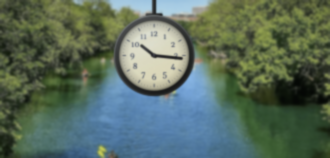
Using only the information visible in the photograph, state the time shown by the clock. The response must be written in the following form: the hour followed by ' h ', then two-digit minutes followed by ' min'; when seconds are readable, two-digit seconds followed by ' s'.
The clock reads 10 h 16 min
